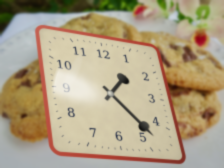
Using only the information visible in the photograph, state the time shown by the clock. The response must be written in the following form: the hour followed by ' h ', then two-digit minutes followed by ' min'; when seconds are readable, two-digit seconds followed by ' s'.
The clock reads 1 h 23 min
